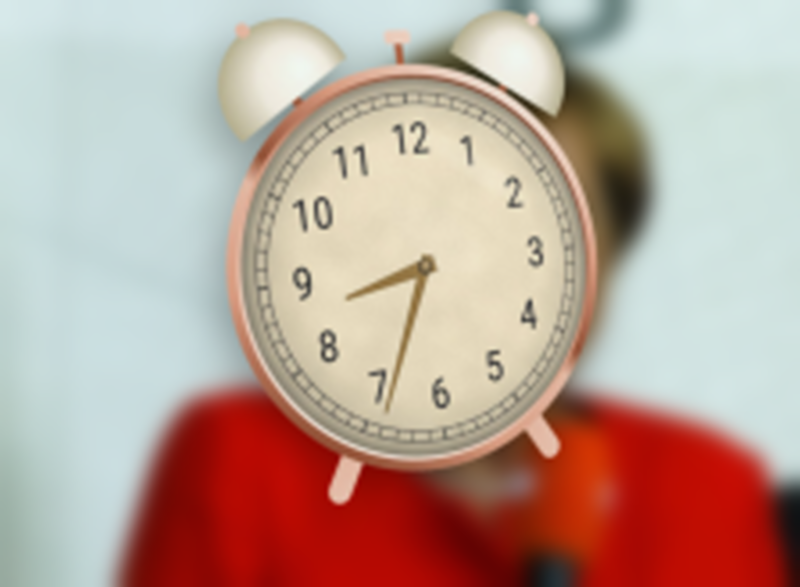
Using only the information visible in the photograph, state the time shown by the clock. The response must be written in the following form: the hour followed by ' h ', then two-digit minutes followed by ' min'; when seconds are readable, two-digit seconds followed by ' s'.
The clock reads 8 h 34 min
